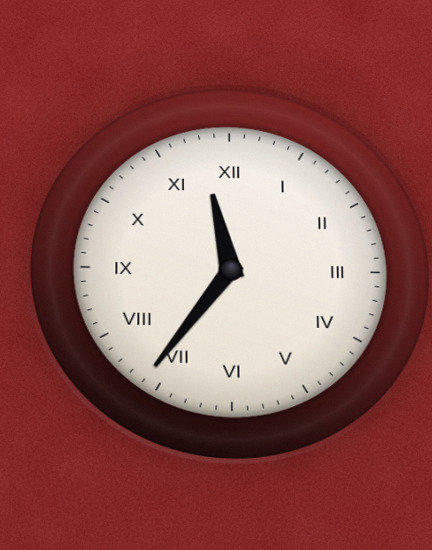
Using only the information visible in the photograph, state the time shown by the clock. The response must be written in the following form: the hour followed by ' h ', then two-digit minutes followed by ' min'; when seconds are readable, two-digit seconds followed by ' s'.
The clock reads 11 h 36 min
